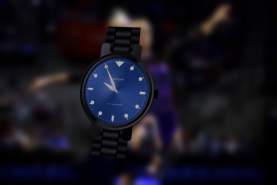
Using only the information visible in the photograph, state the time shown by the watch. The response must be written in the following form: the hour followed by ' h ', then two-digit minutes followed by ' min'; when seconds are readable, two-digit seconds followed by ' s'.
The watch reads 9 h 55 min
